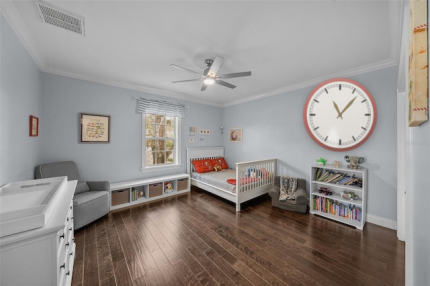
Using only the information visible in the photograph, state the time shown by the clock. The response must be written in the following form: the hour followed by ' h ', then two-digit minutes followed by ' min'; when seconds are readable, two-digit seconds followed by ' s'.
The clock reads 11 h 07 min
